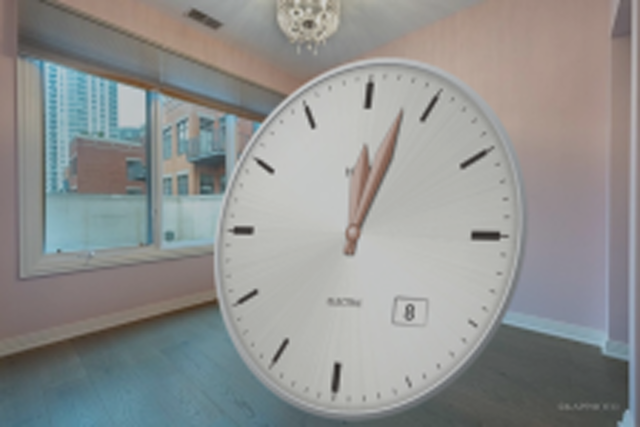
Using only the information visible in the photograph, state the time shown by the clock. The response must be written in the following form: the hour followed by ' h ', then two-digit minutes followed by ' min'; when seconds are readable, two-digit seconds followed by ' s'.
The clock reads 12 h 03 min
